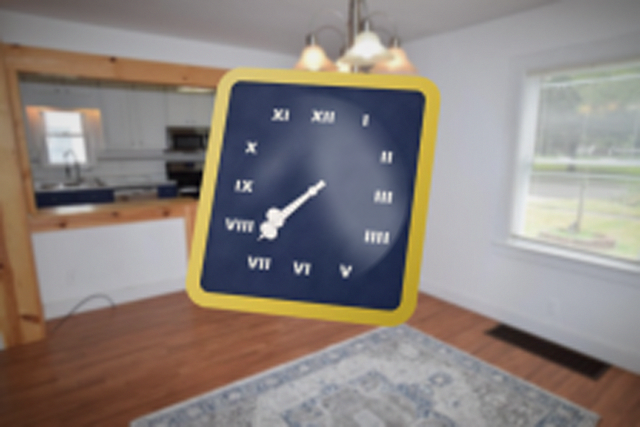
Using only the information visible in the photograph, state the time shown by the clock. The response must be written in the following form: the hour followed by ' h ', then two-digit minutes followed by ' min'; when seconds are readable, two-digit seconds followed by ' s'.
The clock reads 7 h 37 min
